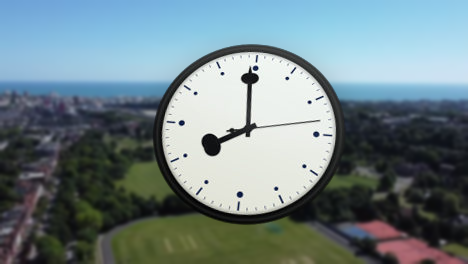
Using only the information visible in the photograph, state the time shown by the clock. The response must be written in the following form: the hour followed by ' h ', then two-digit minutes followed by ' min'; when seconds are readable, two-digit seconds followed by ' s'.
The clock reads 7 h 59 min 13 s
